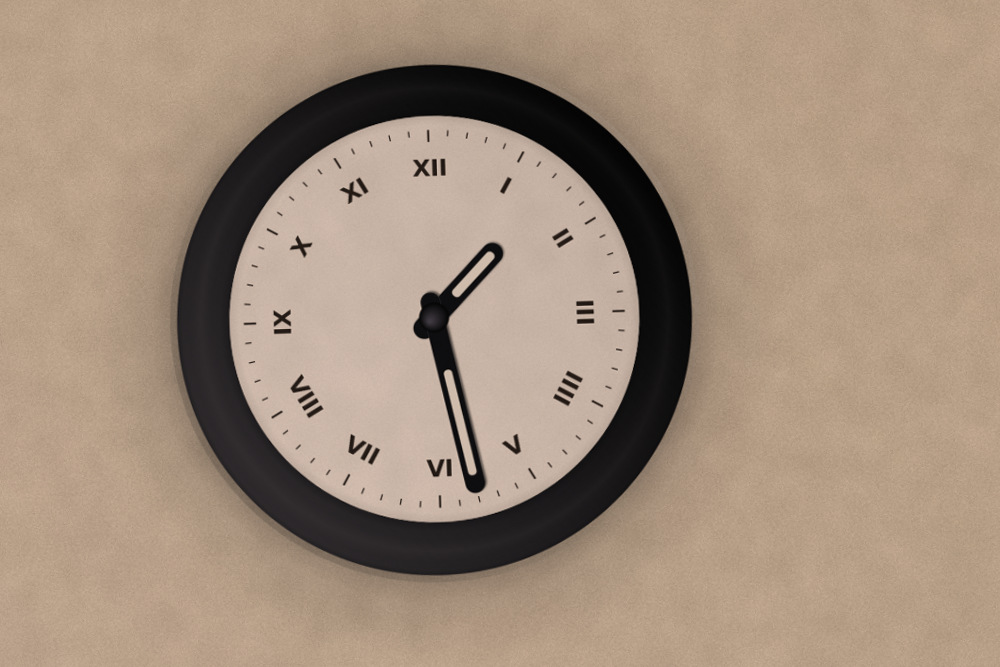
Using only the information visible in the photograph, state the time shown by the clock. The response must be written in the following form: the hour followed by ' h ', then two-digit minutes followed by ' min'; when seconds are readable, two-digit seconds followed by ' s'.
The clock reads 1 h 28 min
